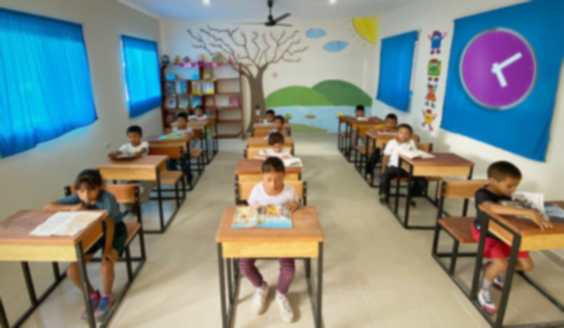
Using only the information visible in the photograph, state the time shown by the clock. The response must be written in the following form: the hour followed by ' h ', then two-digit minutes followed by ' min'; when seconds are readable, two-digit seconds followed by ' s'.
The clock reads 5 h 10 min
